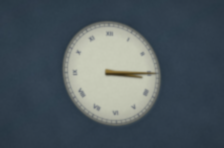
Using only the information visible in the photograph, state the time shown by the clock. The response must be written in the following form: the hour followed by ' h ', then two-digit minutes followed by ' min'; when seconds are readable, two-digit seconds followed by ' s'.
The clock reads 3 h 15 min
